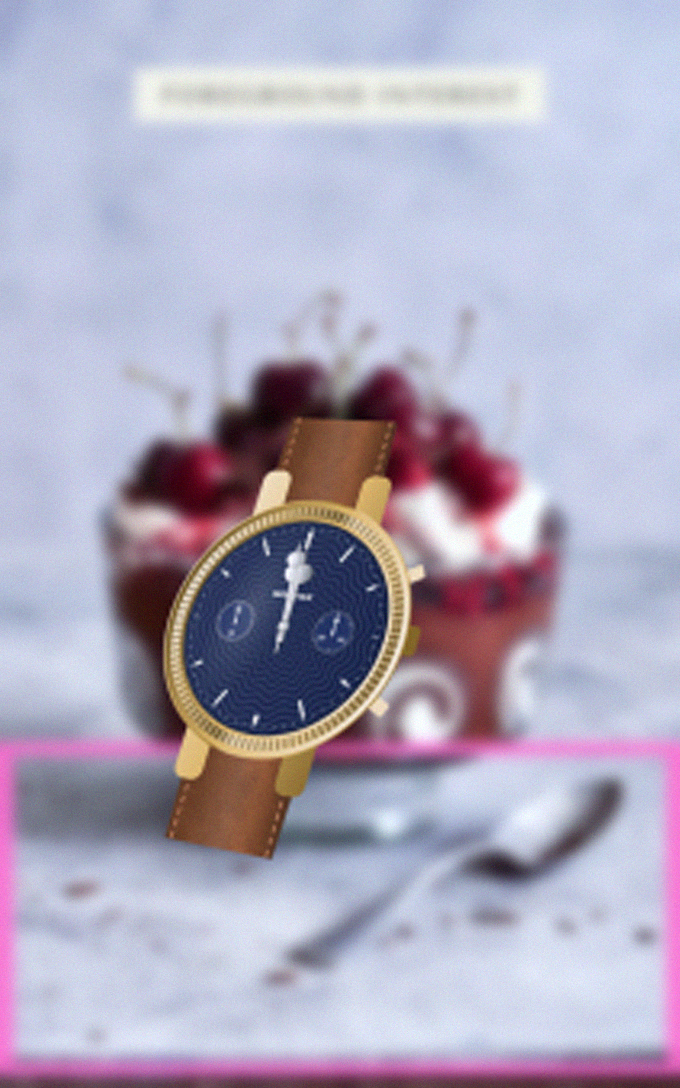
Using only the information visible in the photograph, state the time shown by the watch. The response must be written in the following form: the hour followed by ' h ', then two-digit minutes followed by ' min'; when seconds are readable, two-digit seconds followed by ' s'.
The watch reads 11 h 59 min
